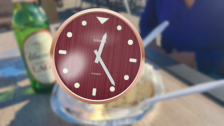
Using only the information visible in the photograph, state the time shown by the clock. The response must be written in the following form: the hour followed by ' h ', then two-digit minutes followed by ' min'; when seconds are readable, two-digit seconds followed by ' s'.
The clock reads 12 h 24 min
